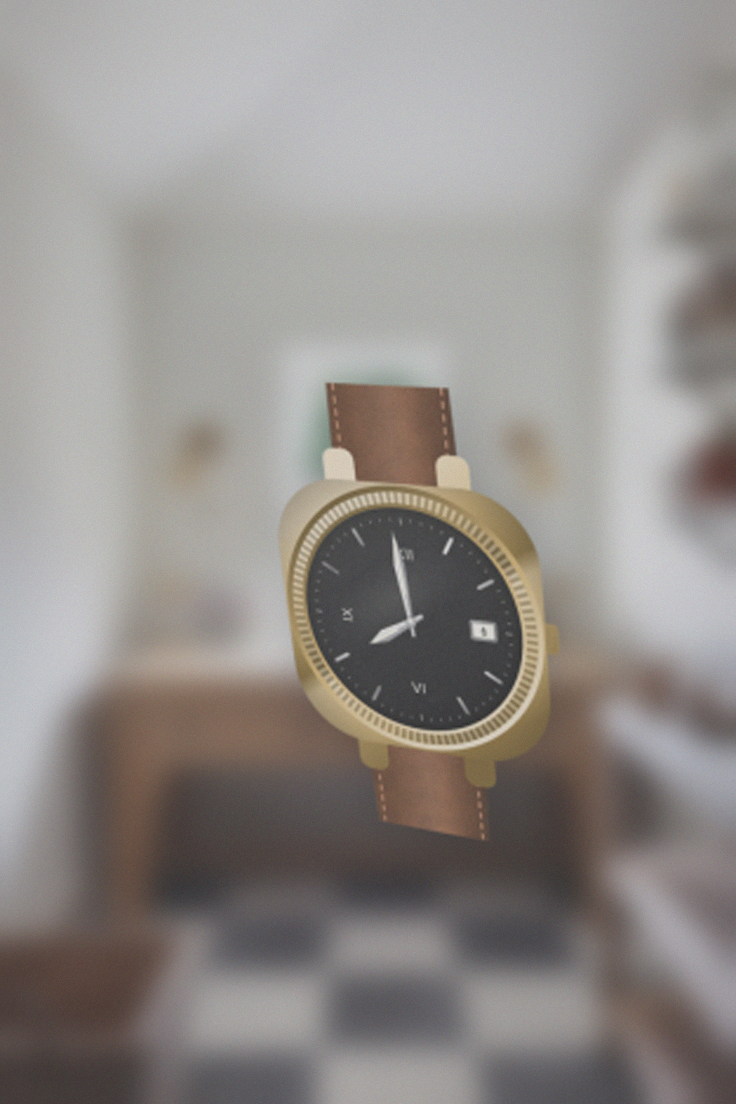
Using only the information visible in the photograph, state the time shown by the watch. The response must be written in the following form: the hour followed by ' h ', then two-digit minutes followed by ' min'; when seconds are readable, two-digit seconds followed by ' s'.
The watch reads 7 h 59 min
